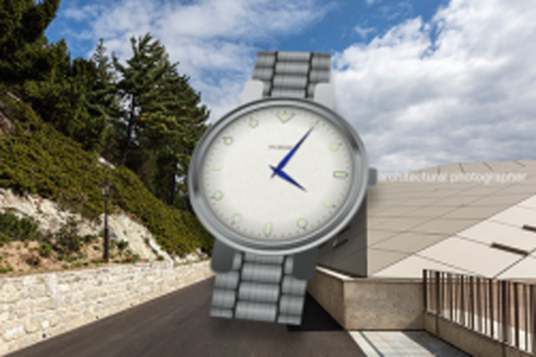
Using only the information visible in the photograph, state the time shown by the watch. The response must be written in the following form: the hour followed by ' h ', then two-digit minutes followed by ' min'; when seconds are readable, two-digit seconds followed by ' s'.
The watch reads 4 h 05 min
